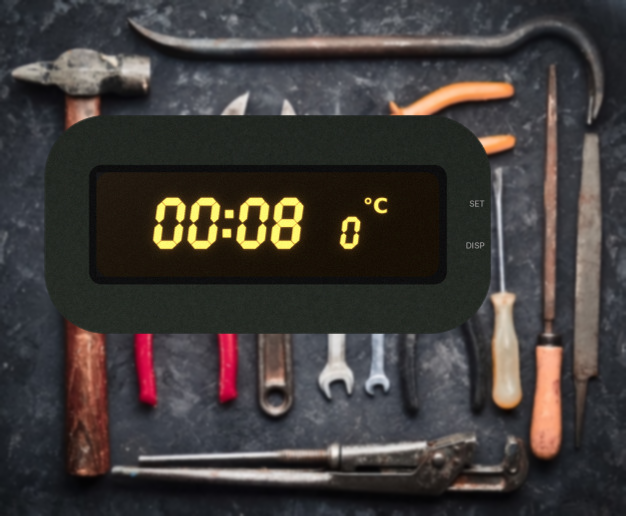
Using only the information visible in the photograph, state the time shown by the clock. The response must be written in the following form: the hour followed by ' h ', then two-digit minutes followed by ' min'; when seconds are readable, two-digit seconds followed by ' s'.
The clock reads 0 h 08 min
